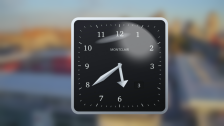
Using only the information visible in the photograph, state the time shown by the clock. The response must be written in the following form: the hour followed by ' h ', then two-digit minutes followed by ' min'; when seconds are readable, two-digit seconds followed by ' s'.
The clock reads 5 h 39 min
